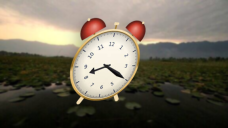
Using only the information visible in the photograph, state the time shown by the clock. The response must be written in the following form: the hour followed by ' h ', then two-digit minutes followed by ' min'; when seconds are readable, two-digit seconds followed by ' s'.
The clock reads 8 h 20 min
